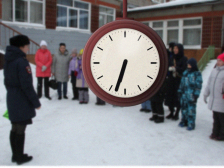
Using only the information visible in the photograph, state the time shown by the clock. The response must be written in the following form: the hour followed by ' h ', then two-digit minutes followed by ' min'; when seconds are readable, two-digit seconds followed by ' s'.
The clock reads 6 h 33 min
